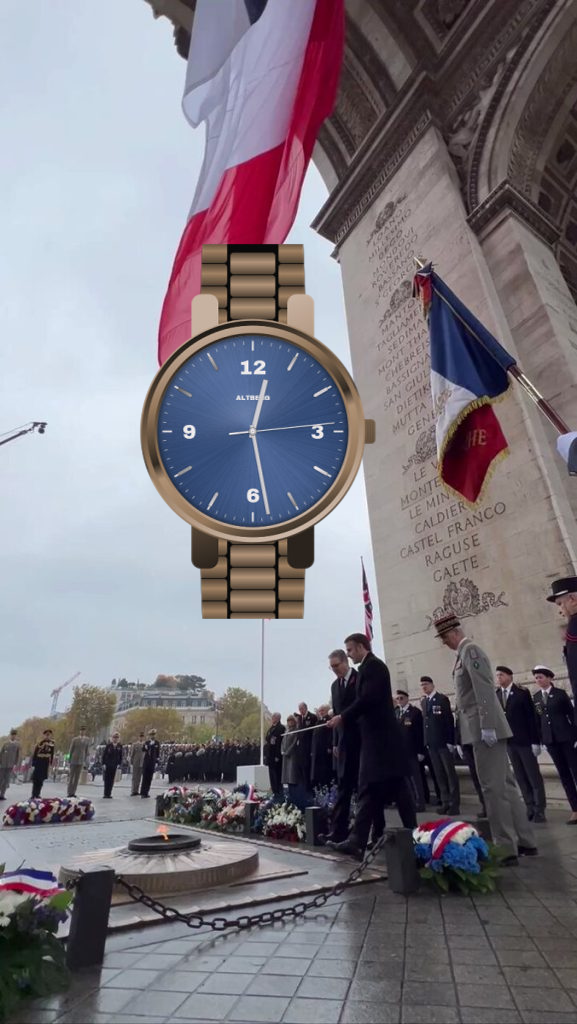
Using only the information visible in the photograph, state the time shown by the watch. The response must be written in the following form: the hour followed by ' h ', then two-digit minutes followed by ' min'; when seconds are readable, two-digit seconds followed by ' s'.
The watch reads 12 h 28 min 14 s
